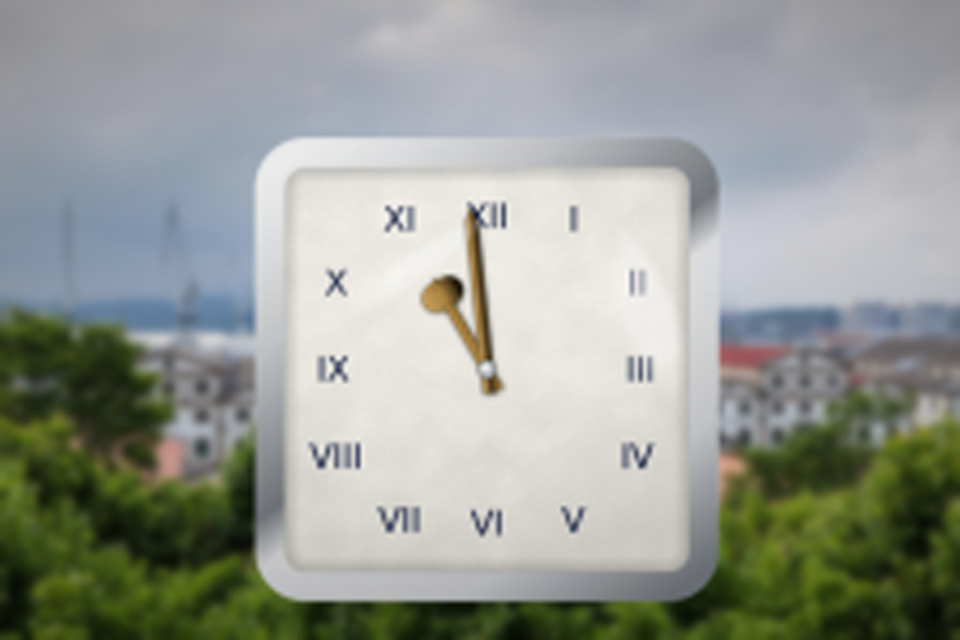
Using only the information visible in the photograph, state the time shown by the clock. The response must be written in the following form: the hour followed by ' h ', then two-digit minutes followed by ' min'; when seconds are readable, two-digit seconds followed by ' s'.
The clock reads 10 h 59 min
